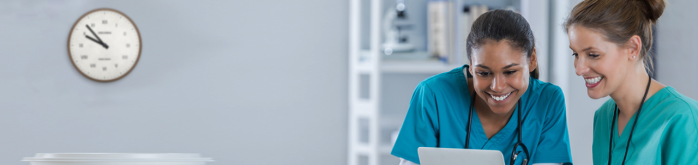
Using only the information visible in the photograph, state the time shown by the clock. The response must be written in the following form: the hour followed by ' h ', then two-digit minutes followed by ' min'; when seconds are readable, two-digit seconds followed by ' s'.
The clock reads 9 h 53 min
